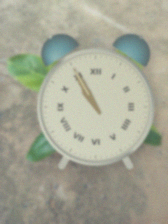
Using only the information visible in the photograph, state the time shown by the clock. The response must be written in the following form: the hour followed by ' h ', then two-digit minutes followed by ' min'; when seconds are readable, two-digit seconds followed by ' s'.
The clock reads 10 h 55 min
